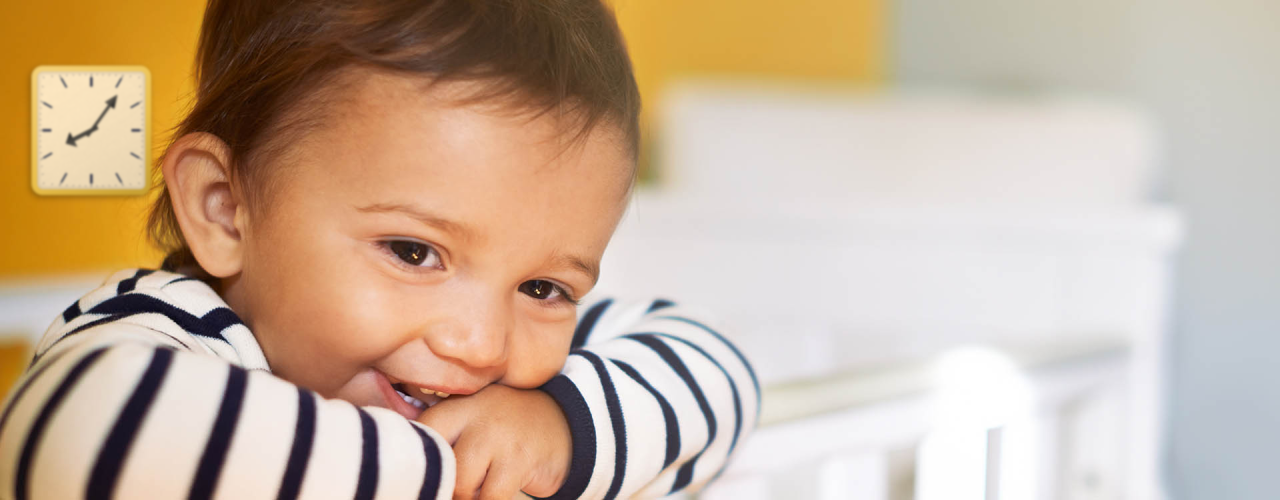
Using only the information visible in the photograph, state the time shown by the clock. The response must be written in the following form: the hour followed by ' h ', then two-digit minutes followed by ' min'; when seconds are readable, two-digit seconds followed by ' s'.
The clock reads 8 h 06 min
